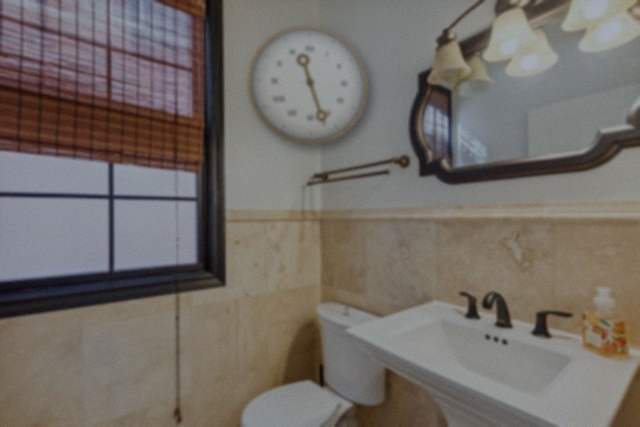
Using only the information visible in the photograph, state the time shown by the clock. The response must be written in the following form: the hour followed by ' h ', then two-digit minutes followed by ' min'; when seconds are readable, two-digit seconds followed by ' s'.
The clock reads 11 h 27 min
